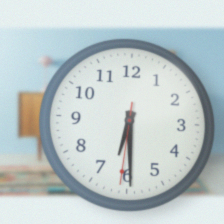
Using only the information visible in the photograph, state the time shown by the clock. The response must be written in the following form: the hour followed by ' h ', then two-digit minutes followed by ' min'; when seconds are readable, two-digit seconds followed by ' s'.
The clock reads 6 h 29 min 31 s
